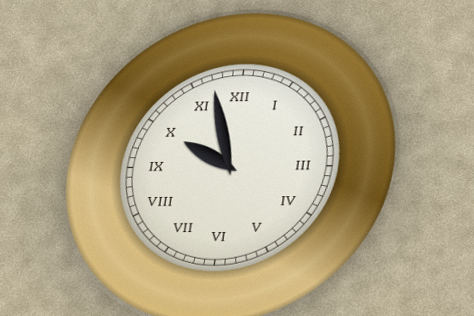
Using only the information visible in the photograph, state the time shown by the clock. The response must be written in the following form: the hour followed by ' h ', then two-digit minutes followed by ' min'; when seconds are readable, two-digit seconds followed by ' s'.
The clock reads 9 h 57 min
